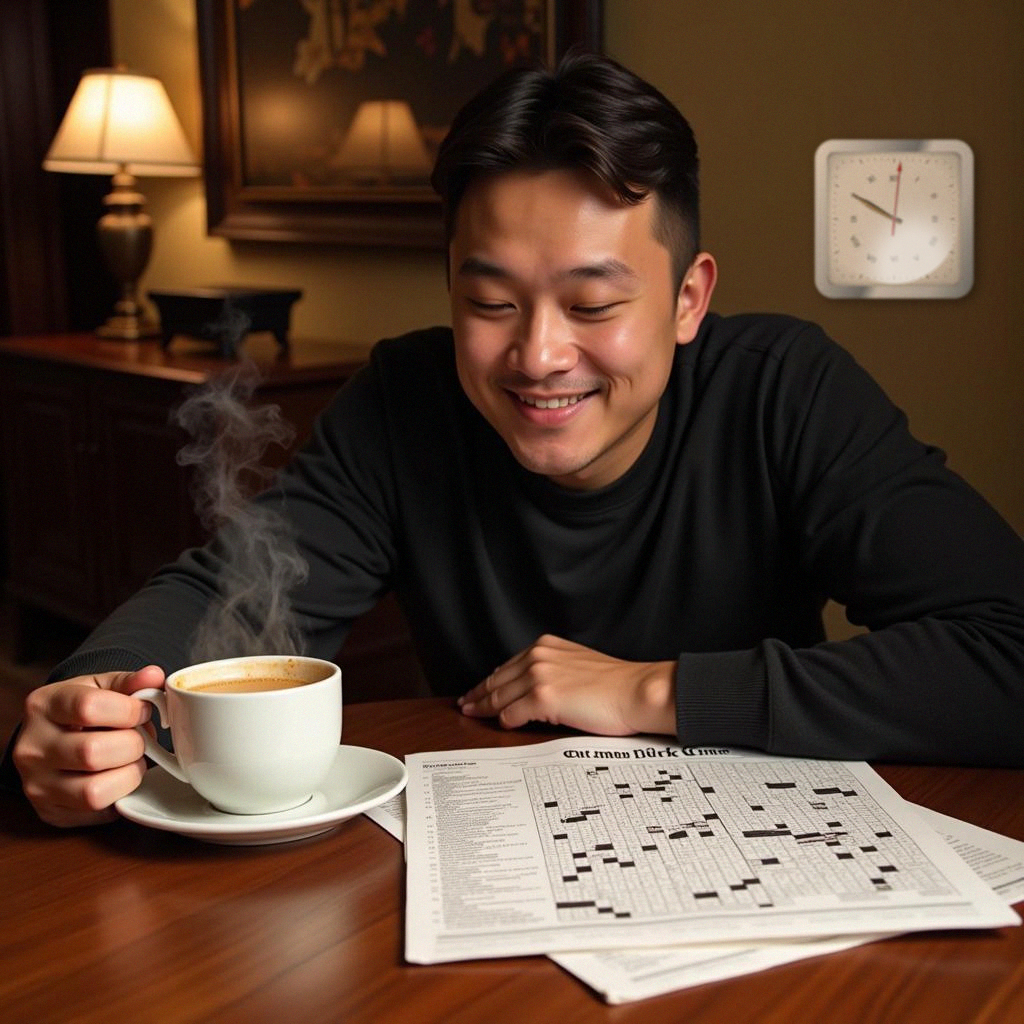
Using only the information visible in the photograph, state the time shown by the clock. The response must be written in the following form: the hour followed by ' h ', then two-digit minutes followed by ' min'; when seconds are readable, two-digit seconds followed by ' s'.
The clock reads 9 h 50 min 01 s
